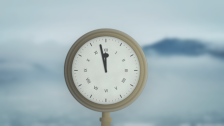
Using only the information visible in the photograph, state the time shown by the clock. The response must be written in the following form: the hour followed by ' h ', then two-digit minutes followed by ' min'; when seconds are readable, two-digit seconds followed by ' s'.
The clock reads 11 h 58 min
